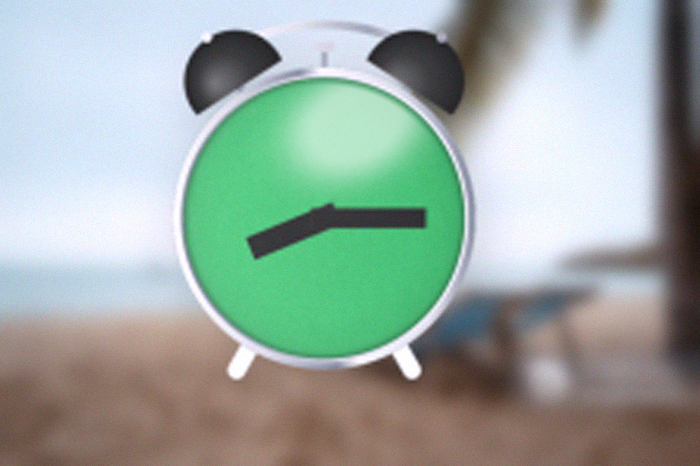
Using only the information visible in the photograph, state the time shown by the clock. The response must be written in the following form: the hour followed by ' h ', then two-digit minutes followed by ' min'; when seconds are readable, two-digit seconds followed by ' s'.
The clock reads 8 h 15 min
